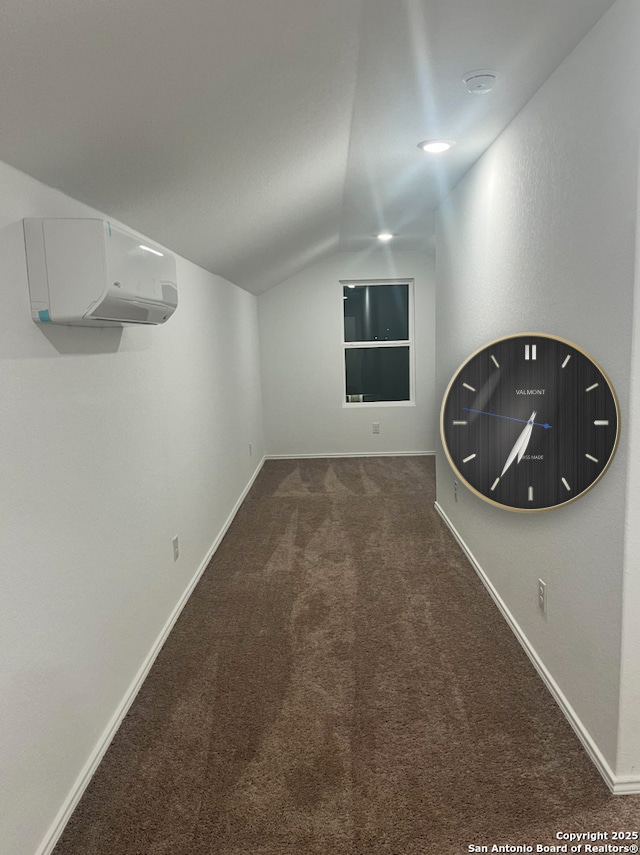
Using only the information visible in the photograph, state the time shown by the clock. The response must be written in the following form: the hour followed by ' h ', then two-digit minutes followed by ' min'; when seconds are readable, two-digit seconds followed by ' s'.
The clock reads 6 h 34 min 47 s
